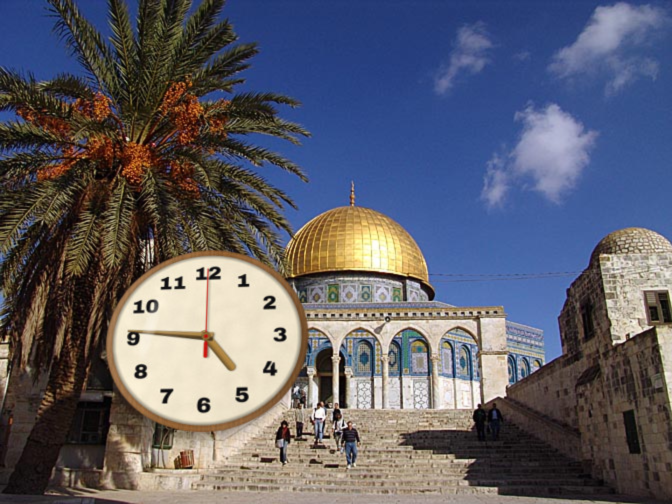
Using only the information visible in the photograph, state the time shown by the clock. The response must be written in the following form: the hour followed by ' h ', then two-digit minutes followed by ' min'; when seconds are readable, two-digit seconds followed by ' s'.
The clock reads 4 h 46 min 00 s
